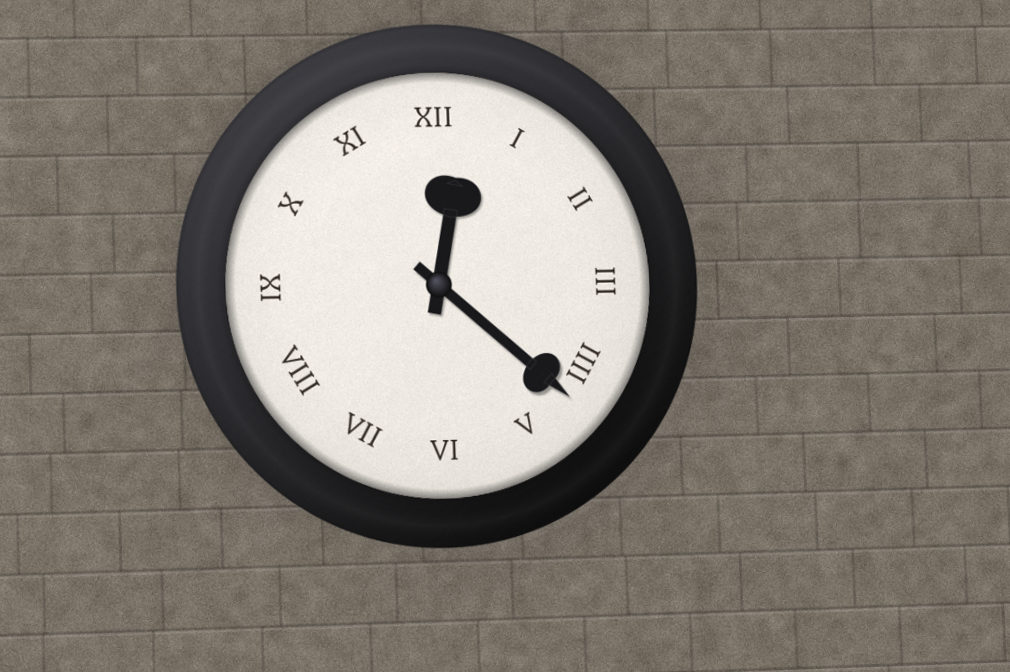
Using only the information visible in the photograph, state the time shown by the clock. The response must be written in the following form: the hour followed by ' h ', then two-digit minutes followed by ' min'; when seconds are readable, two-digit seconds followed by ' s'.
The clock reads 12 h 22 min
